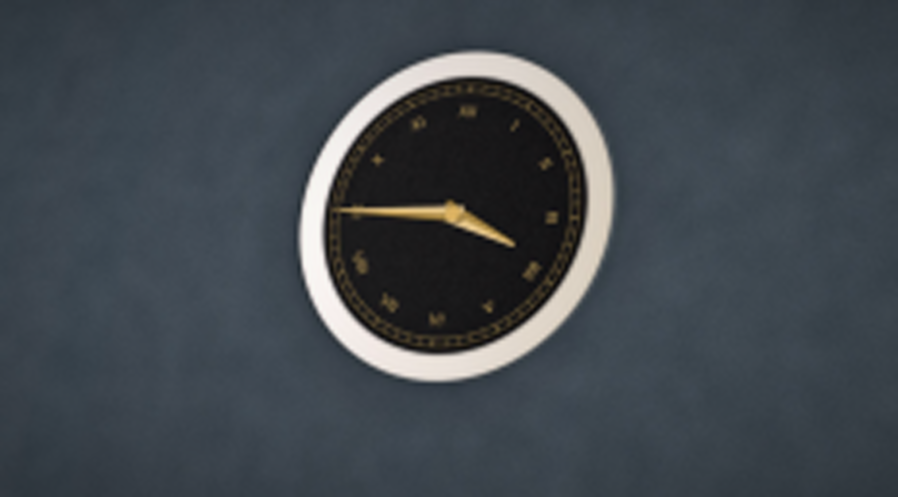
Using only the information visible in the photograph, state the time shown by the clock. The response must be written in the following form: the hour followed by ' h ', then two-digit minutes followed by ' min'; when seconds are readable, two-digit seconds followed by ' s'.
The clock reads 3 h 45 min
